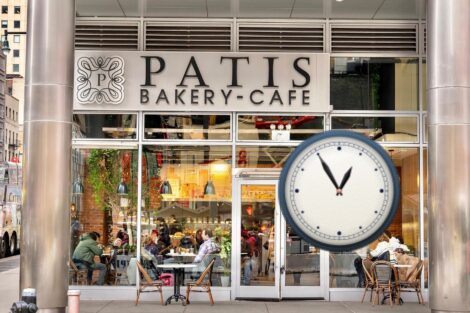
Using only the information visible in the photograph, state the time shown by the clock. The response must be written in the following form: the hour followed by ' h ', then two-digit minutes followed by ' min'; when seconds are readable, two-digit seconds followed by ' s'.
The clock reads 12 h 55 min
